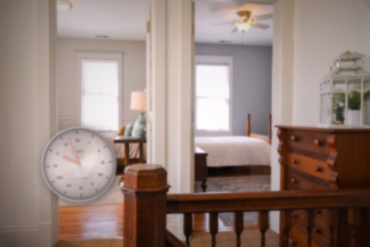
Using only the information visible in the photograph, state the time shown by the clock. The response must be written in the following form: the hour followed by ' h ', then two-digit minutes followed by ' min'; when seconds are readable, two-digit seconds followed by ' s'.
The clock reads 9 h 57 min
